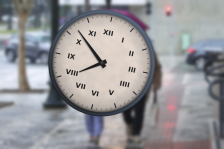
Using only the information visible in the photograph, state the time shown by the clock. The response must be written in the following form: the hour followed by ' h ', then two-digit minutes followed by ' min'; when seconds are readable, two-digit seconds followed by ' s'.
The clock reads 7 h 52 min
